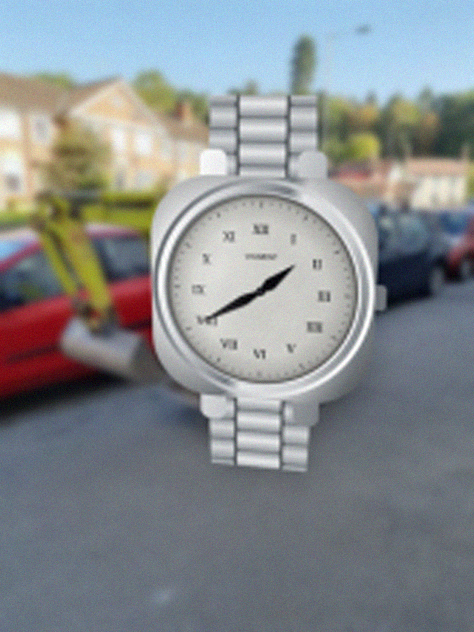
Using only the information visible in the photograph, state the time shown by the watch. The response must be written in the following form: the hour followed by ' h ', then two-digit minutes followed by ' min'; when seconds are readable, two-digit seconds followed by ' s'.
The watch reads 1 h 40 min
